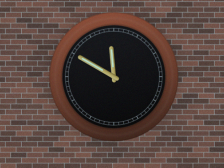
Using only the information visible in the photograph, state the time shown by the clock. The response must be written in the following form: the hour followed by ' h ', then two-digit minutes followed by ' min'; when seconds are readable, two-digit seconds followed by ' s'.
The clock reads 11 h 50 min
